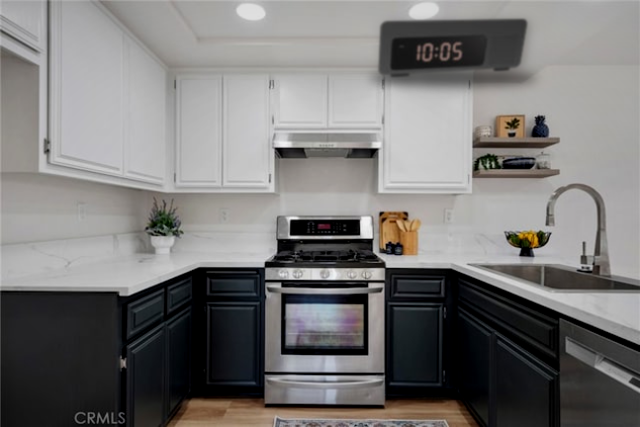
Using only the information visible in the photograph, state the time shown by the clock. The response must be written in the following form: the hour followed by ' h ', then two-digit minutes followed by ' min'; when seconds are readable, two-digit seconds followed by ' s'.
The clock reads 10 h 05 min
